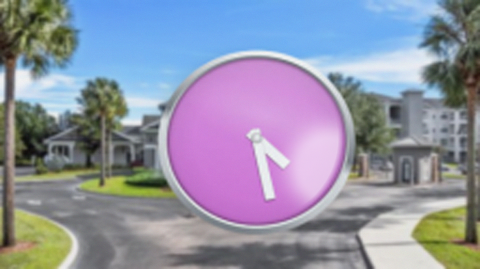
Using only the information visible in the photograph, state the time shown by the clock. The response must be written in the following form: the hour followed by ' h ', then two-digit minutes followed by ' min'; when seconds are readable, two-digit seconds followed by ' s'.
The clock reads 4 h 28 min
